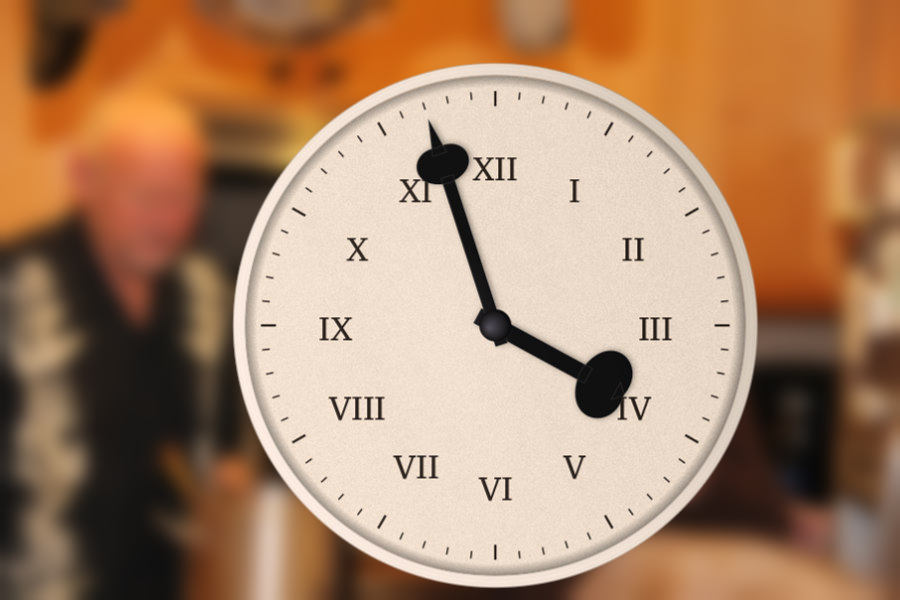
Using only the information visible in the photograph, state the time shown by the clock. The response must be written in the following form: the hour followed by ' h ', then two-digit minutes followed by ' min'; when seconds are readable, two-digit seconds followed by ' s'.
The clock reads 3 h 57 min
